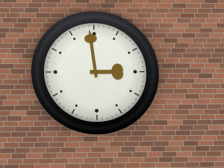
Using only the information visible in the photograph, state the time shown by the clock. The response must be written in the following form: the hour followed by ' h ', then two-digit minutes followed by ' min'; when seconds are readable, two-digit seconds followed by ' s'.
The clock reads 2 h 59 min
